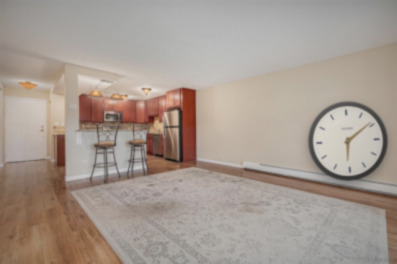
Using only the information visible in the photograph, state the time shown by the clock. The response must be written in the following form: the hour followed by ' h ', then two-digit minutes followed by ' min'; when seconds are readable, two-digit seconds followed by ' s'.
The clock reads 6 h 09 min
